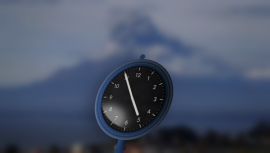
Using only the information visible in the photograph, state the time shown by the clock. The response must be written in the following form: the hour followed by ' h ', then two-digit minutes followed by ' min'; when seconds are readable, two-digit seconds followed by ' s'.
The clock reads 4 h 55 min
